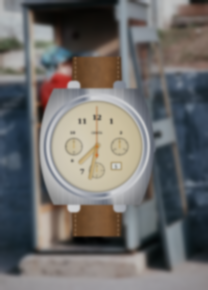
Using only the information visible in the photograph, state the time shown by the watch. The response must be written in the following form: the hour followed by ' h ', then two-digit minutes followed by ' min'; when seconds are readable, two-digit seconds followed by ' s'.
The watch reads 7 h 32 min
